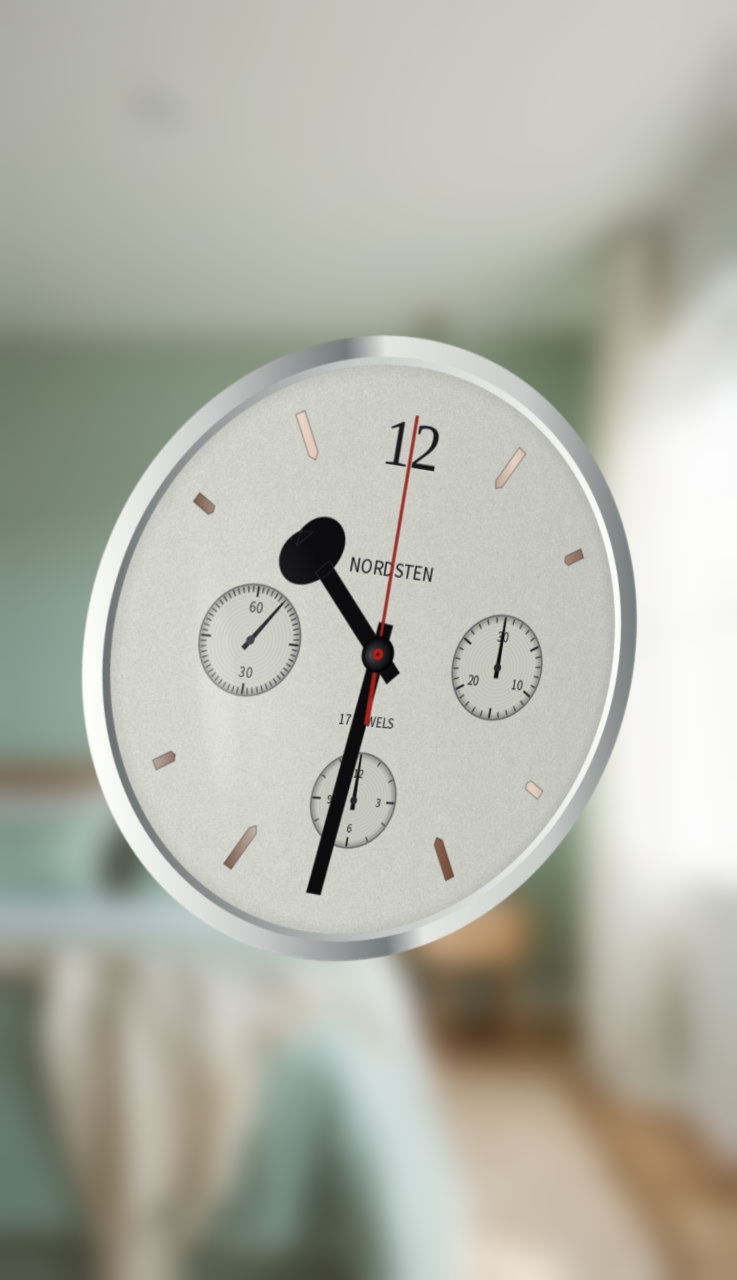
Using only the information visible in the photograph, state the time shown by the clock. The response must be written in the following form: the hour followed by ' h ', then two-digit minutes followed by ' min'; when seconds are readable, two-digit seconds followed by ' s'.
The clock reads 10 h 31 min 06 s
